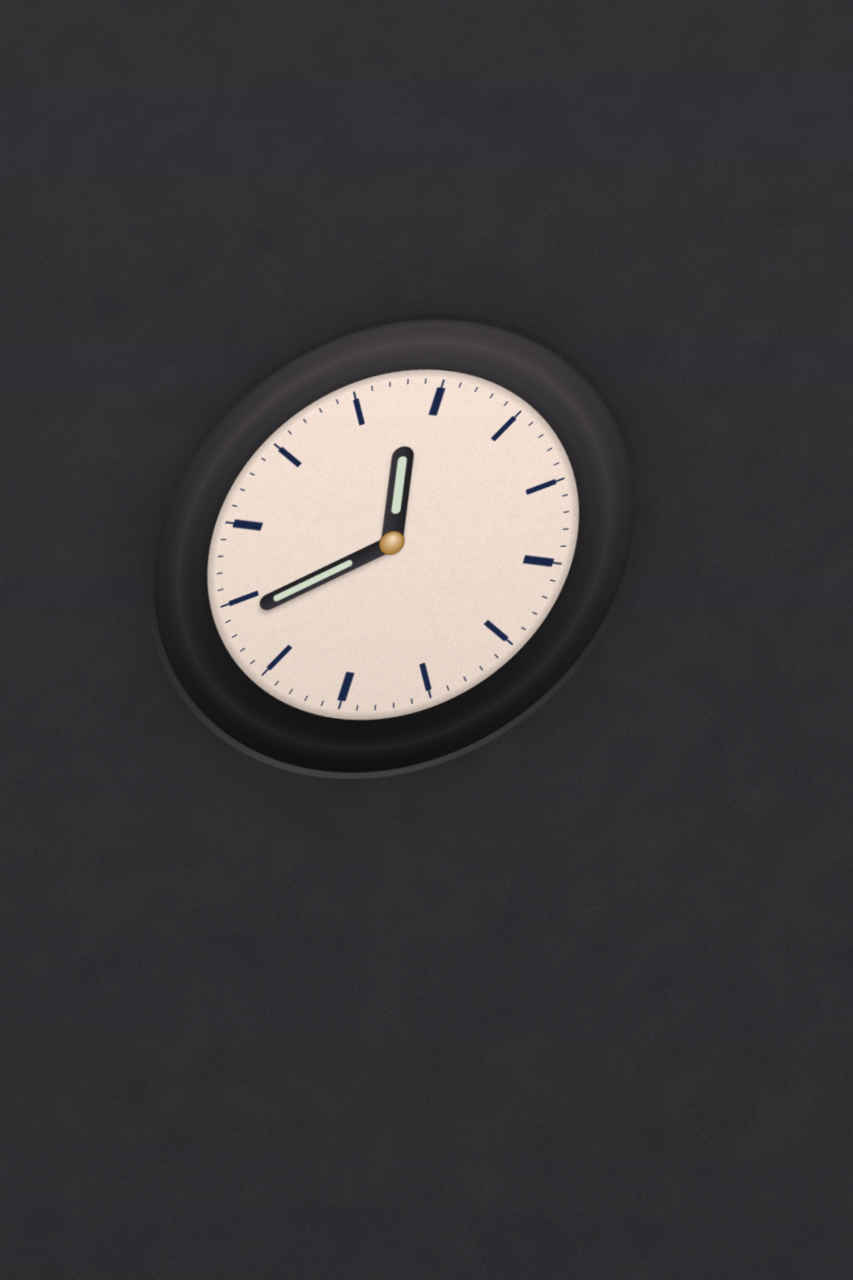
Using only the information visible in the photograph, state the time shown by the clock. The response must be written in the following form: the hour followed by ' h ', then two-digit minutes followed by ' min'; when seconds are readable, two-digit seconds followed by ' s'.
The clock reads 11 h 39 min
